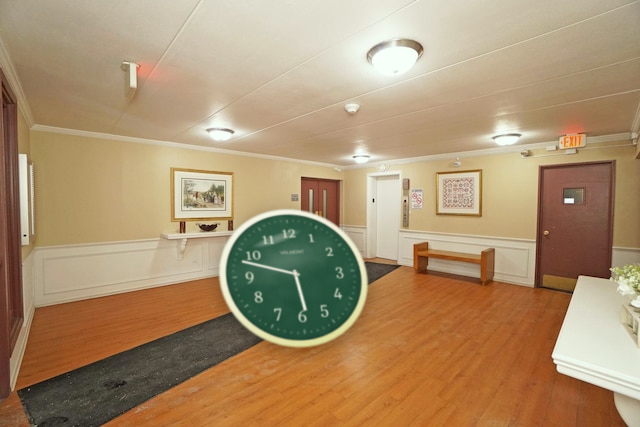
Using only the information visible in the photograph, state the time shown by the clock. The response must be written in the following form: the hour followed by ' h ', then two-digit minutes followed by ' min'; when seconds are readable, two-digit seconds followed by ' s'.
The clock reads 5 h 48 min
